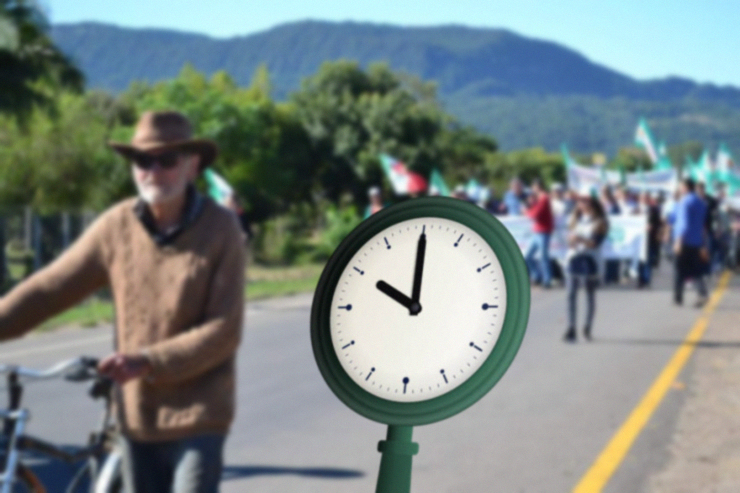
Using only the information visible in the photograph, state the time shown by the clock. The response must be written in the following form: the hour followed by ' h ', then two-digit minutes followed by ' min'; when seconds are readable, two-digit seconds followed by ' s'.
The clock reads 10 h 00 min
